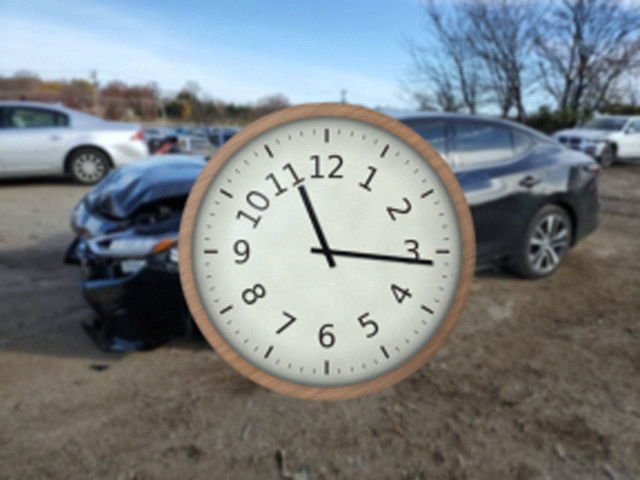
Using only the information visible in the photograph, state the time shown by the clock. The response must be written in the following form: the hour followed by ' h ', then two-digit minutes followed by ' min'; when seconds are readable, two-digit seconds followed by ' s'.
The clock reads 11 h 16 min
